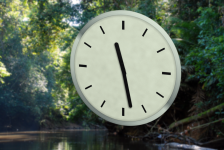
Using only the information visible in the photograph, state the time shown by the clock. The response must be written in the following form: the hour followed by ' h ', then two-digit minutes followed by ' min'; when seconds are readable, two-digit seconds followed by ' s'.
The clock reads 11 h 28 min
